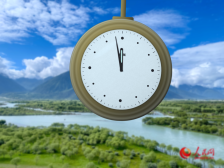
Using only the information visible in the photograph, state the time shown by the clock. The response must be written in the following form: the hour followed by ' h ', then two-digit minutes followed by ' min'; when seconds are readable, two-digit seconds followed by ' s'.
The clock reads 11 h 58 min
